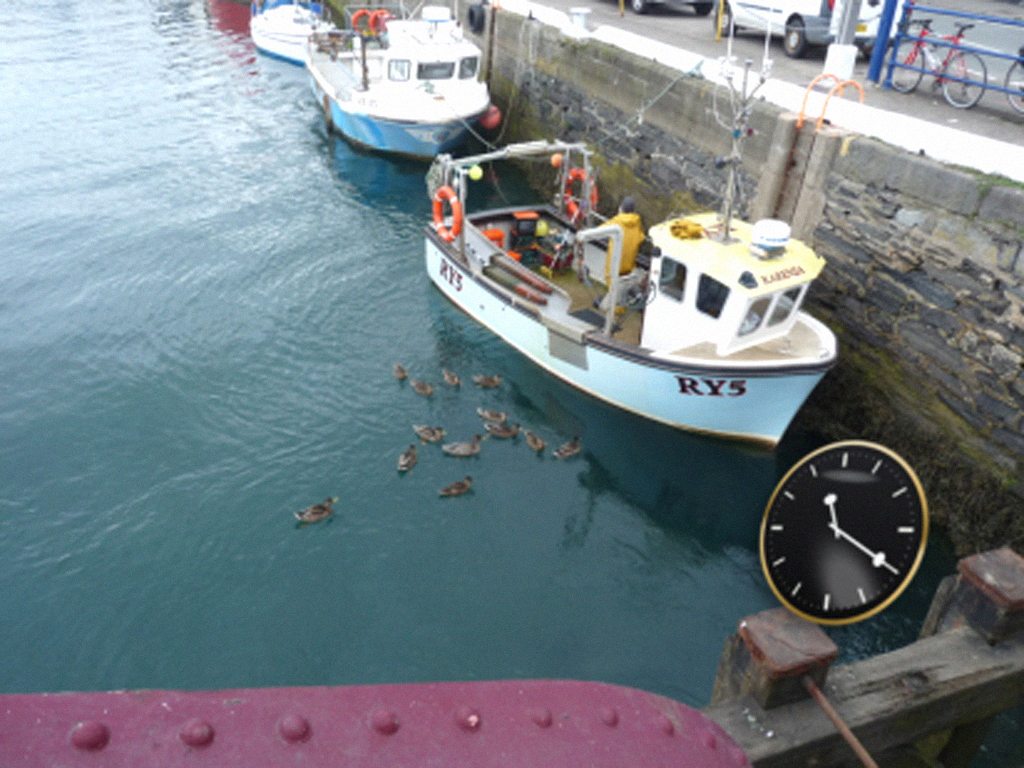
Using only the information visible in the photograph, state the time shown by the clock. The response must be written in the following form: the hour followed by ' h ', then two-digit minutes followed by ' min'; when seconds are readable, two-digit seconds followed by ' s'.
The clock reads 11 h 20 min
